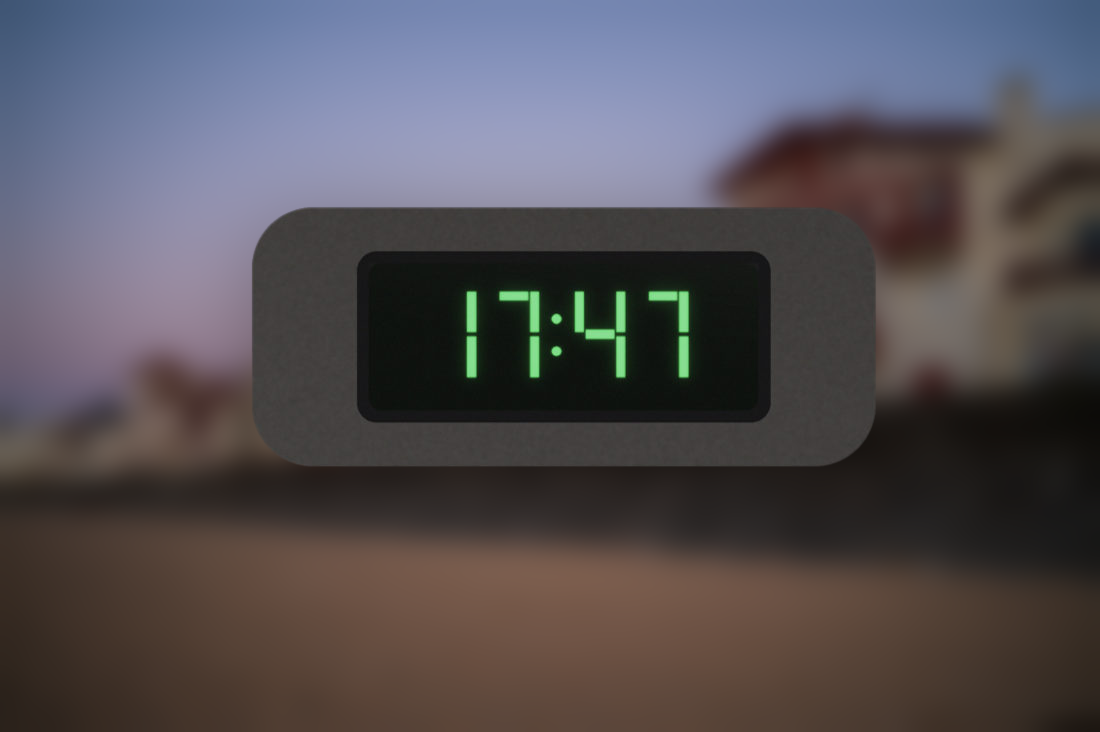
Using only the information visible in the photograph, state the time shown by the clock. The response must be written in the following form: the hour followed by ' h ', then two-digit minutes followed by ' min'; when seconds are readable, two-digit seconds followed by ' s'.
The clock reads 17 h 47 min
